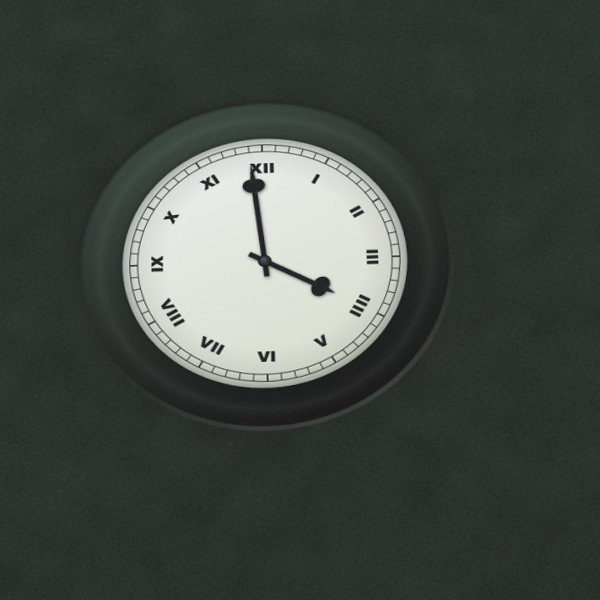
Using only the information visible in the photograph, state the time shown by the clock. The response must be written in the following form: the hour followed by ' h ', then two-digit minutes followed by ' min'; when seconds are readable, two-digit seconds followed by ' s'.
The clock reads 3 h 59 min
